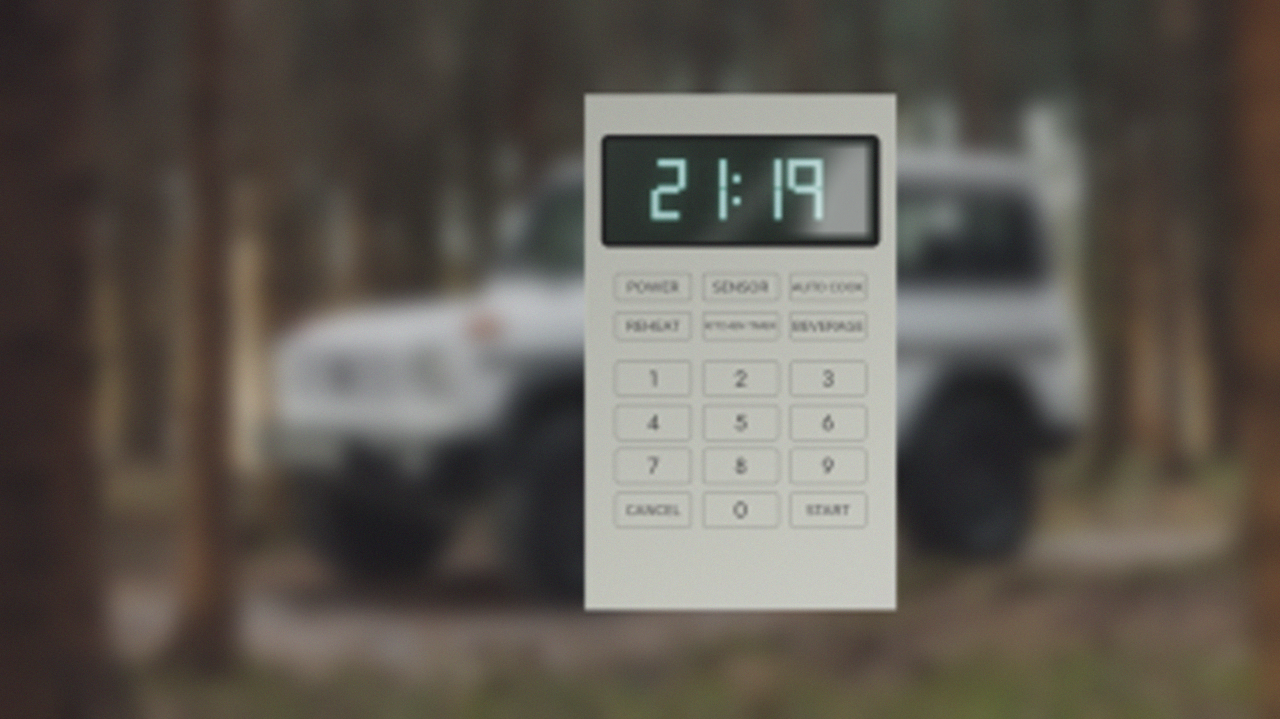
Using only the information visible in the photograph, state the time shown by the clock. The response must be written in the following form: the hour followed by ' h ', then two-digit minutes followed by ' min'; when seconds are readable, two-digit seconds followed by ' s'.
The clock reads 21 h 19 min
